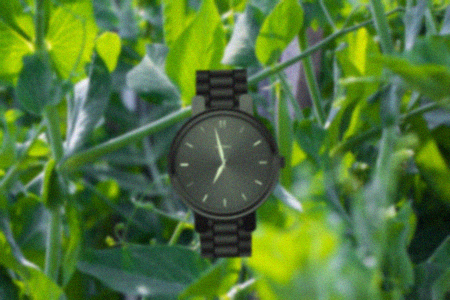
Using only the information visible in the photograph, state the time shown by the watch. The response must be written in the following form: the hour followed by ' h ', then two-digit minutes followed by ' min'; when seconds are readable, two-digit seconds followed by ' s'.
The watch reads 6 h 58 min
